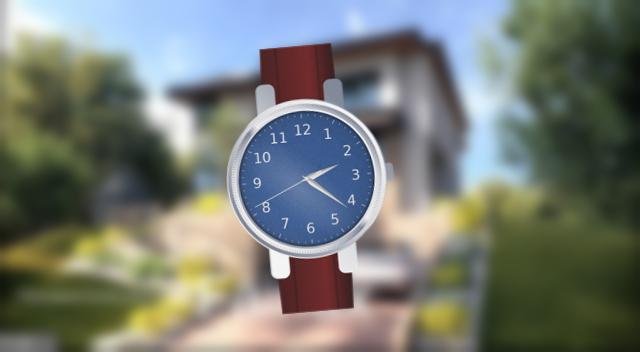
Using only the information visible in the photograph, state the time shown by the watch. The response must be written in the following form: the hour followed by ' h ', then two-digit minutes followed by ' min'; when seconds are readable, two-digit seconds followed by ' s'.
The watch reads 2 h 21 min 41 s
